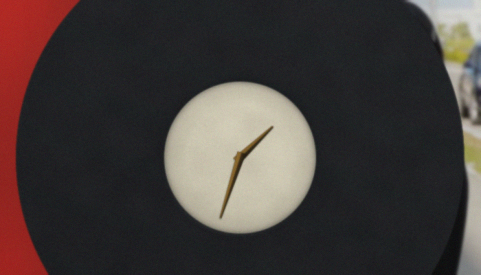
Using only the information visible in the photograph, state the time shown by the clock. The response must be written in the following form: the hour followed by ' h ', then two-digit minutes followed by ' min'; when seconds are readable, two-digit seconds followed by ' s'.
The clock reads 1 h 33 min
